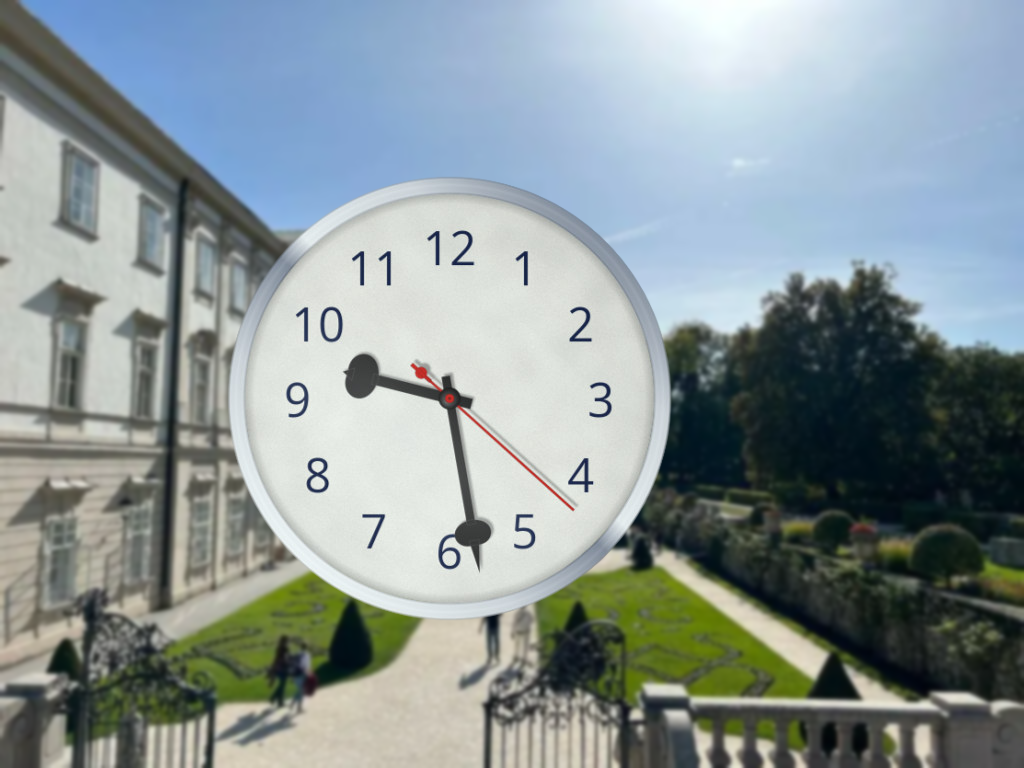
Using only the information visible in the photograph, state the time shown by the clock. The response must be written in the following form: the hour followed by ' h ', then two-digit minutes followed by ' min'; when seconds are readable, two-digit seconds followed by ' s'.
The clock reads 9 h 28 min 22 s
